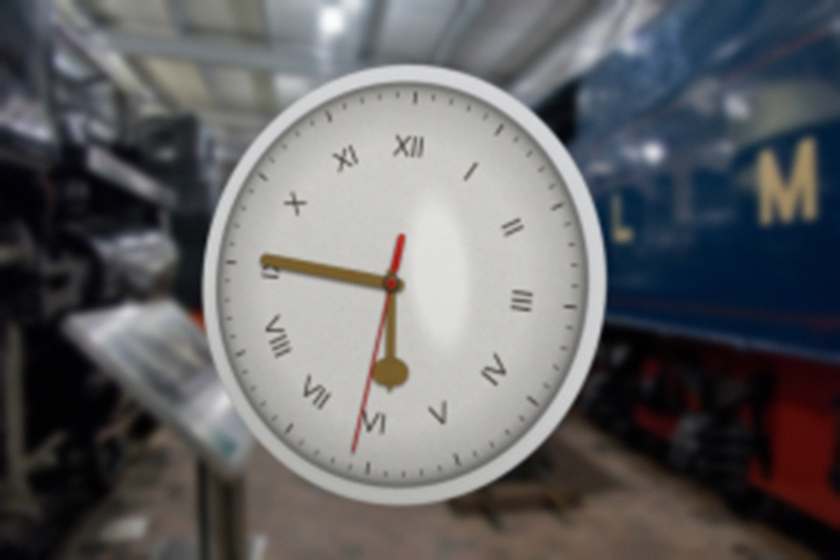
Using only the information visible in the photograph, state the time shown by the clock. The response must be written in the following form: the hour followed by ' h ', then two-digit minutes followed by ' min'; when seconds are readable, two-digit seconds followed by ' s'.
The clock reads 5 h 45 min 31 s
